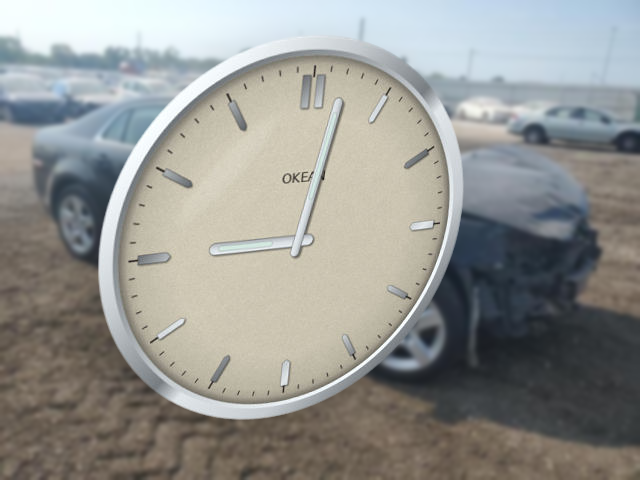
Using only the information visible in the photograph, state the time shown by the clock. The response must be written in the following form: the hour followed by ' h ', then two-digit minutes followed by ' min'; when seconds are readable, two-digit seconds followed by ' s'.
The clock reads 9 h 02 min
